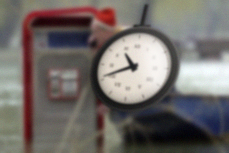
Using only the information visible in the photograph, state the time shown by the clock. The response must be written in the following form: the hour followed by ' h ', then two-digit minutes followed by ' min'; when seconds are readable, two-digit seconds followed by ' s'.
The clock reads 10 h 41 min
